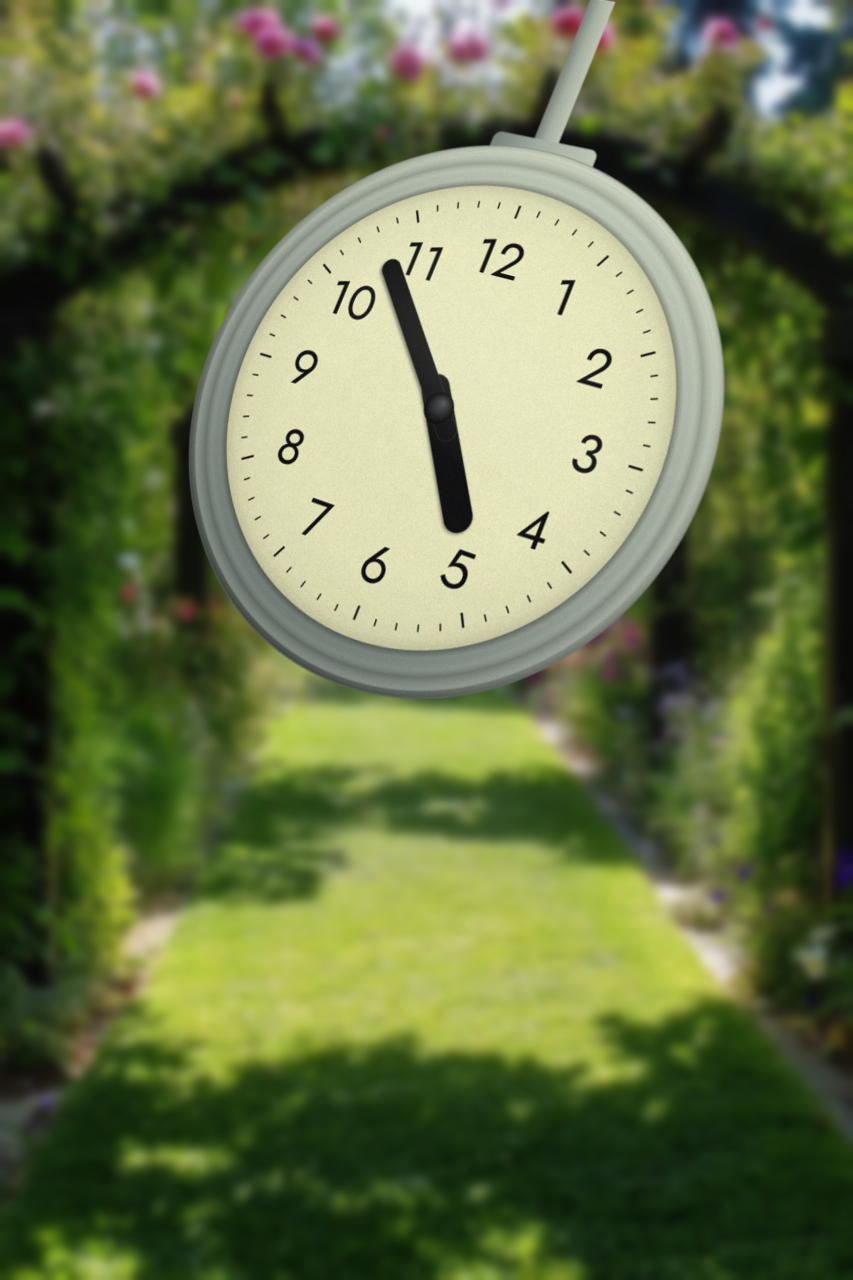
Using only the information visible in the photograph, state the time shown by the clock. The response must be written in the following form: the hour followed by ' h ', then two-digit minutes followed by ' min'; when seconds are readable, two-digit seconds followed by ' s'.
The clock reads 4 h 53 min
